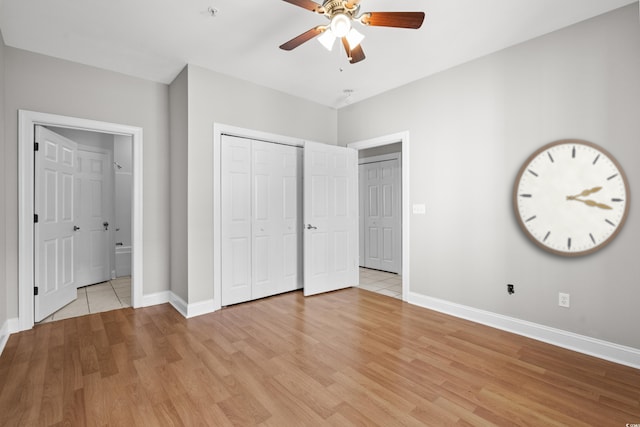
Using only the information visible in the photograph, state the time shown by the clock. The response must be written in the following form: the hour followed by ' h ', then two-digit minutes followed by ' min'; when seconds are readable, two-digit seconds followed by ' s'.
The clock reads 2 h 17 min
